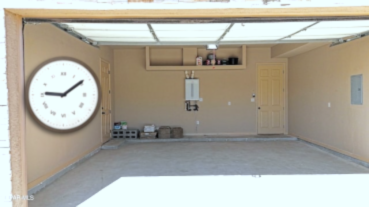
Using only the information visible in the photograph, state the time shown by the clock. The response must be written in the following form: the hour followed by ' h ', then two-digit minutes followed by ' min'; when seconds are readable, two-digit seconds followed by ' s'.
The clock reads 9 h 09 min
